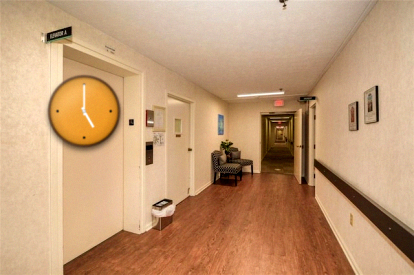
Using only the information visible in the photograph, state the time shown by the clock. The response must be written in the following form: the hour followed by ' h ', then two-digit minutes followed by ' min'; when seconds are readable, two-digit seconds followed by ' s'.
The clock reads 5 h 00 min
